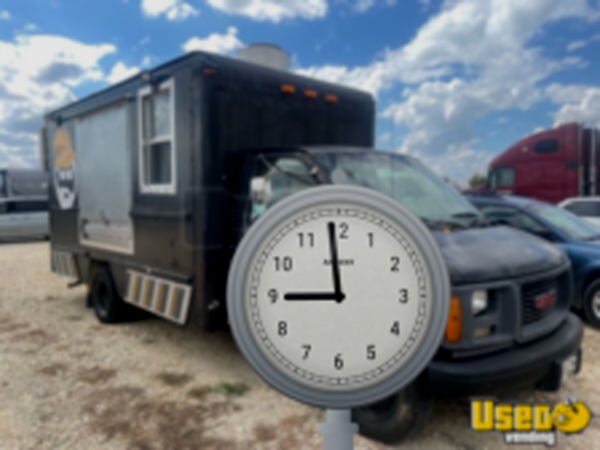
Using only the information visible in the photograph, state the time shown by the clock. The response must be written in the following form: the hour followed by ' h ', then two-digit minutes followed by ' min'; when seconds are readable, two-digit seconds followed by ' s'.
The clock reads 8 h 59 min
